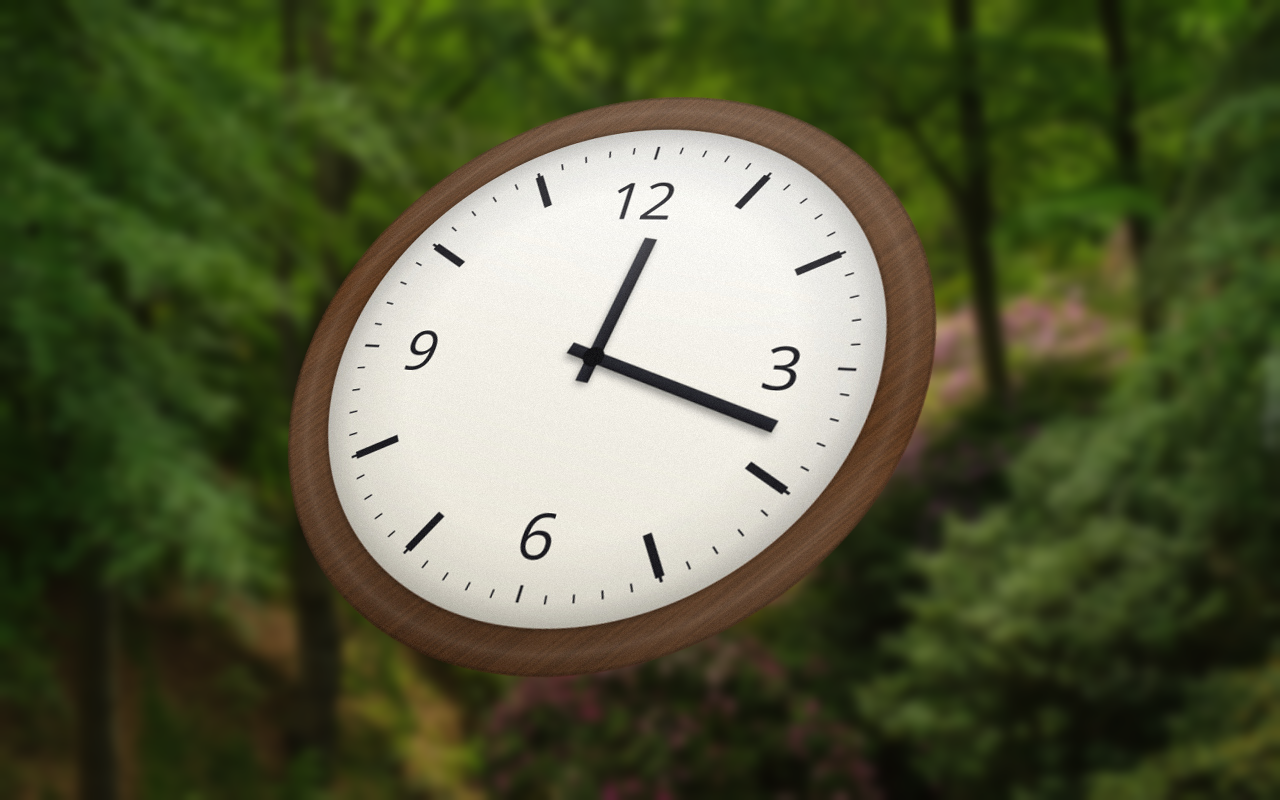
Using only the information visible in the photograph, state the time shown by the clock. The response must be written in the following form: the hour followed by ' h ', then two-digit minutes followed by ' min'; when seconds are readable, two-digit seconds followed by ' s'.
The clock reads 12 h 18 min
